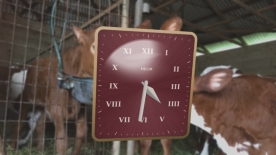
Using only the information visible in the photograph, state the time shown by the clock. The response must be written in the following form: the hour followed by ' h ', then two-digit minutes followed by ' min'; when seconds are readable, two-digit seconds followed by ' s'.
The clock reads 4 h 31 min
